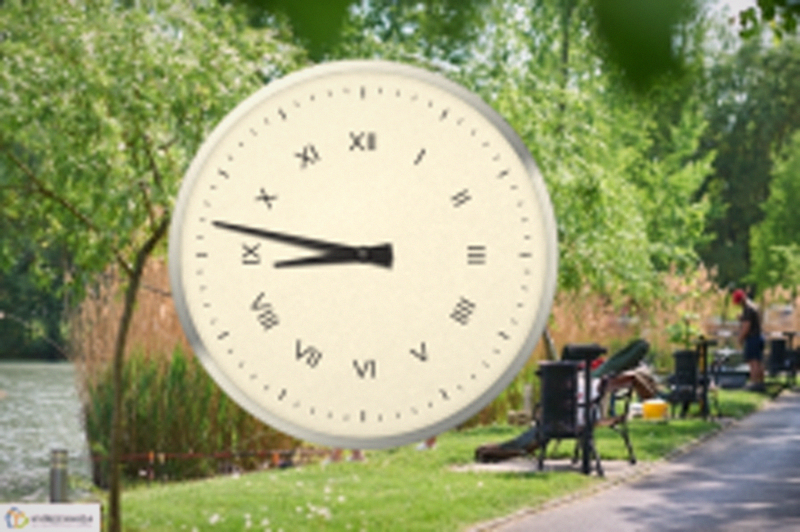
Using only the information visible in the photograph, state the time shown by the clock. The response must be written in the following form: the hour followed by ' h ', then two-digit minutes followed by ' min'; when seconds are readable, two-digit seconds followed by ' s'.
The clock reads 8 h 47 min
